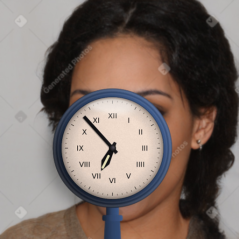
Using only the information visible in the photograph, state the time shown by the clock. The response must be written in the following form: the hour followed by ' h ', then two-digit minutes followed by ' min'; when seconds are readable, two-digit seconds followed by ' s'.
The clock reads 6 h 53 min
